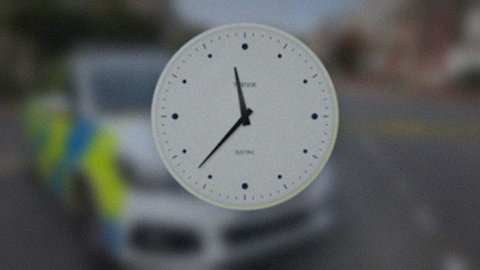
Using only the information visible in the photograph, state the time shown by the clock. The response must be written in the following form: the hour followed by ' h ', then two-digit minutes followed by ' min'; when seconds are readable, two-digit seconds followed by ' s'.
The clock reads 11 h 37 min
